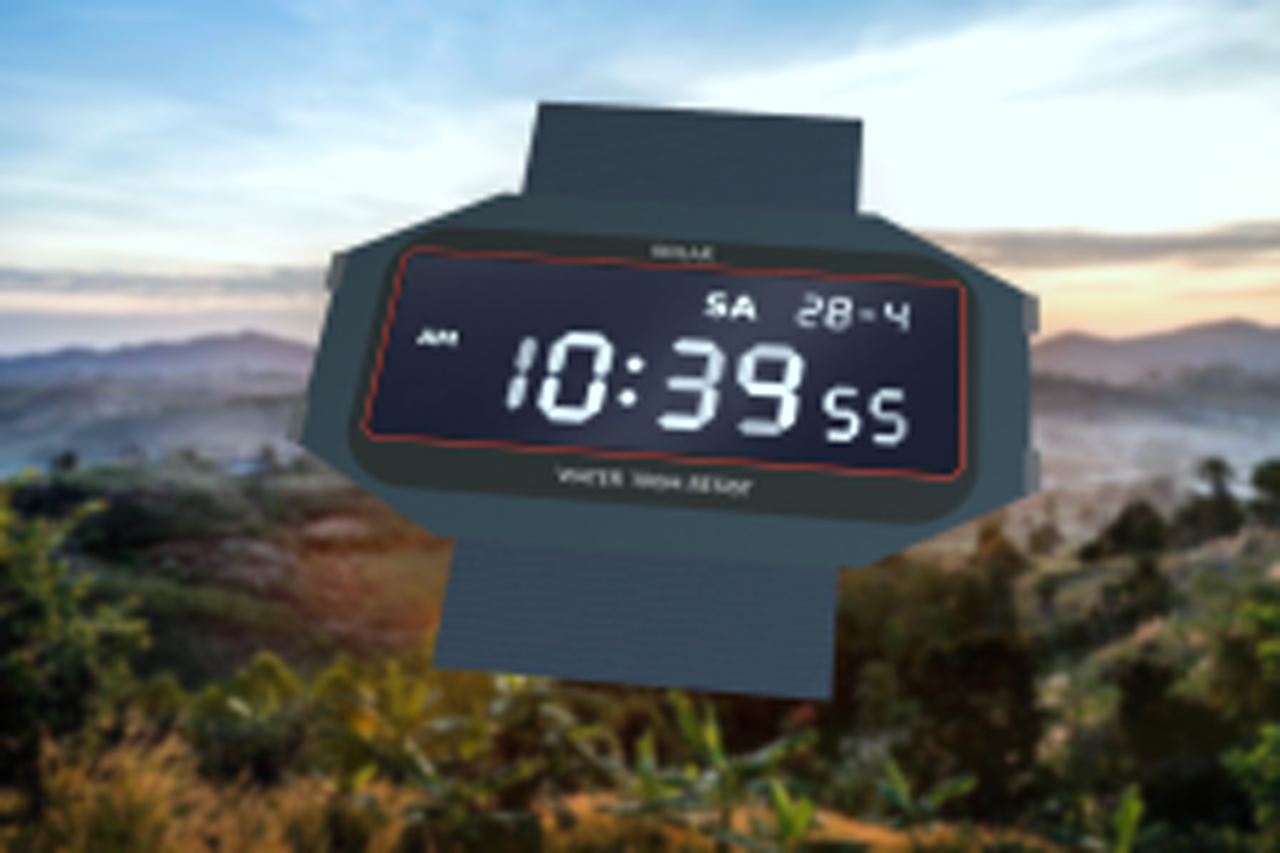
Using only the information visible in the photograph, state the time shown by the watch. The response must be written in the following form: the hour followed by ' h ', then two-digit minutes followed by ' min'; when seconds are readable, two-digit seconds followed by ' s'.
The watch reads 10 h 39 min 55 s
